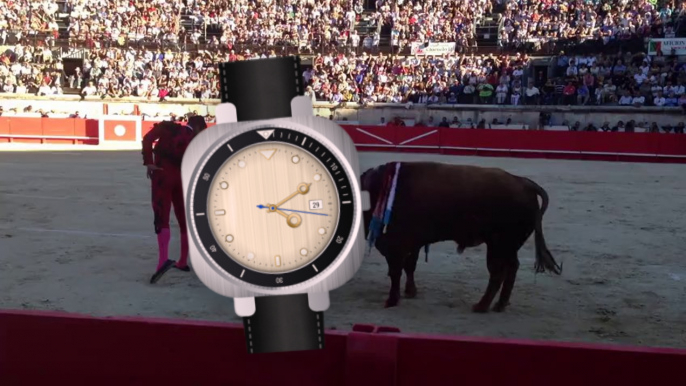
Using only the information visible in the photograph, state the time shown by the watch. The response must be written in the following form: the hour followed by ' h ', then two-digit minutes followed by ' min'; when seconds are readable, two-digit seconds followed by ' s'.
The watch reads 4 h 10 min 17 s
